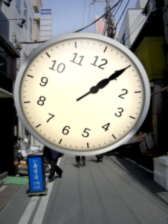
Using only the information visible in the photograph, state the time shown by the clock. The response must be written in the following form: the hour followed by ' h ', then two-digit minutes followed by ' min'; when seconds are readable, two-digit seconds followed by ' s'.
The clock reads 1 h 05 min
